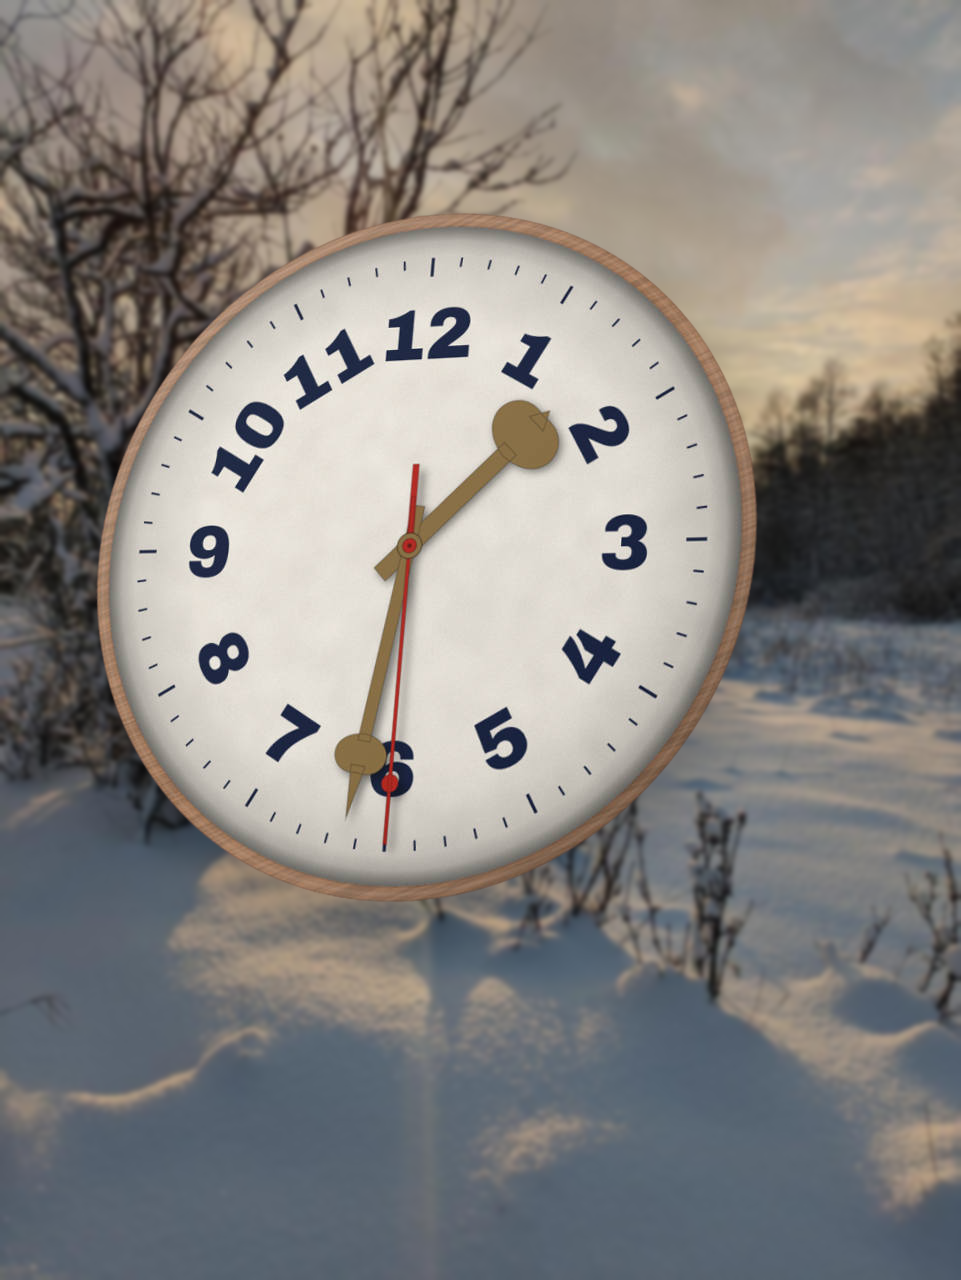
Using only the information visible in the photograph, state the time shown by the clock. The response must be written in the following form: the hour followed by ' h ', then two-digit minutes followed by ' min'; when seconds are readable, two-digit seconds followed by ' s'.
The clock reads 1 h 31 min 30 s
